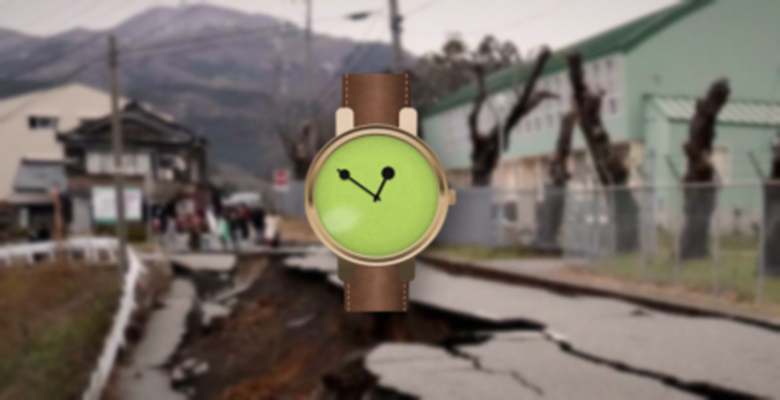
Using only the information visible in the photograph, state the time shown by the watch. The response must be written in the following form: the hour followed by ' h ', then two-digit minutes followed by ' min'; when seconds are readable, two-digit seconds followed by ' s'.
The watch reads 12 h 51 min
